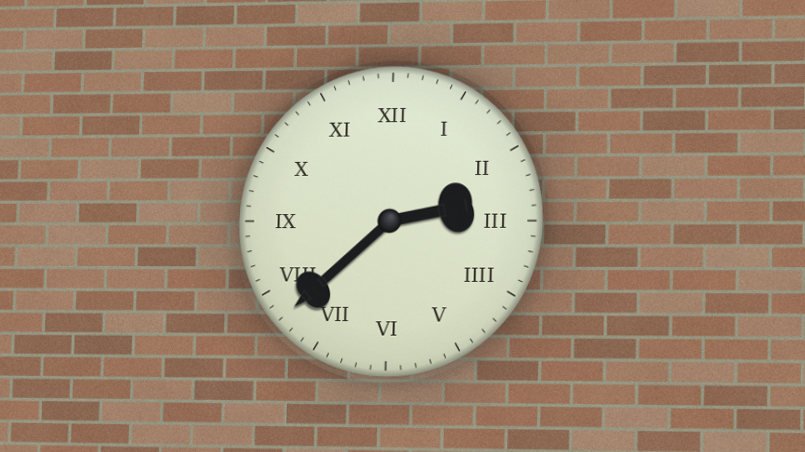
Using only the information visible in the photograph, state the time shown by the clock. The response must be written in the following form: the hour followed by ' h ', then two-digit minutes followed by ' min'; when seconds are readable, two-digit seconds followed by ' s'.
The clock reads 2 h 38 min
